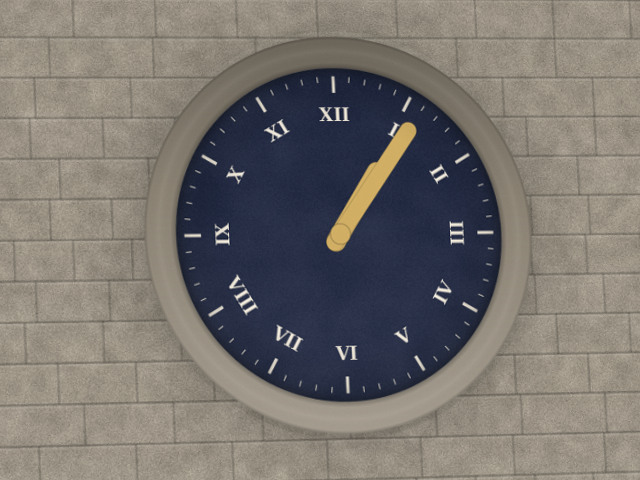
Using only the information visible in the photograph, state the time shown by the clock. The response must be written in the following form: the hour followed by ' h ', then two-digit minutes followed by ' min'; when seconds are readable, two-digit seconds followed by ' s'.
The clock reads 1 h 06 min
